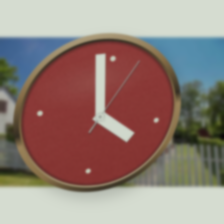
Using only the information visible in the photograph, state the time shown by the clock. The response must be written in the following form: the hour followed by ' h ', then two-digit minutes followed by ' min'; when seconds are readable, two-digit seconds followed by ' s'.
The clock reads 3 h 58 min 04 s
